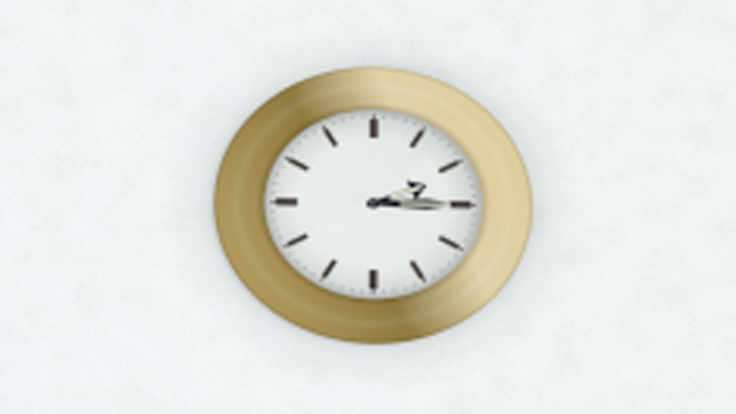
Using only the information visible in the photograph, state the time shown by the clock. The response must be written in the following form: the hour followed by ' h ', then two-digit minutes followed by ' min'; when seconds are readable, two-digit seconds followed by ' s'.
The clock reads 2 h 15 min
